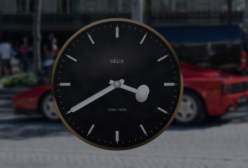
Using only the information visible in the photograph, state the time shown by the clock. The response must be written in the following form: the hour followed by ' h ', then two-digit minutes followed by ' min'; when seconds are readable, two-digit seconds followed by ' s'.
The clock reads 3 h 40 min
